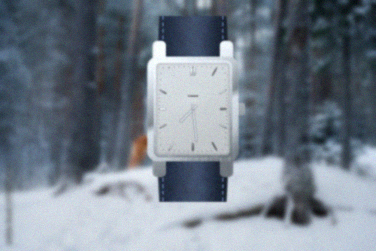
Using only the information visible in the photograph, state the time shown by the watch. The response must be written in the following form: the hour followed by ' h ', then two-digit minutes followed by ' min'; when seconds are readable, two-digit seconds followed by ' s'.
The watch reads 7 h 29 min
